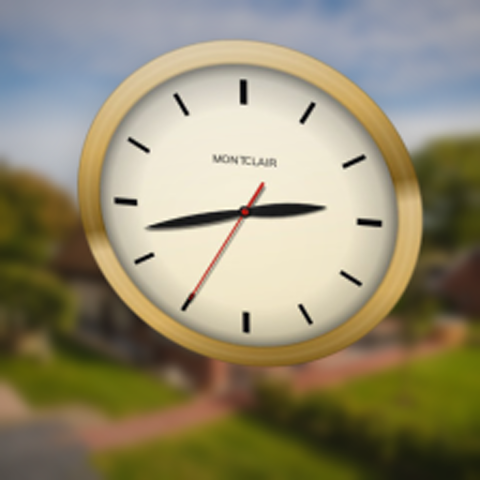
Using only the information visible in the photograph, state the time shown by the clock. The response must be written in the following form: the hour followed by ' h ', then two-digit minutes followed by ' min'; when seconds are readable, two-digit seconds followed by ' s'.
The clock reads 2 h 42 min 35 s
